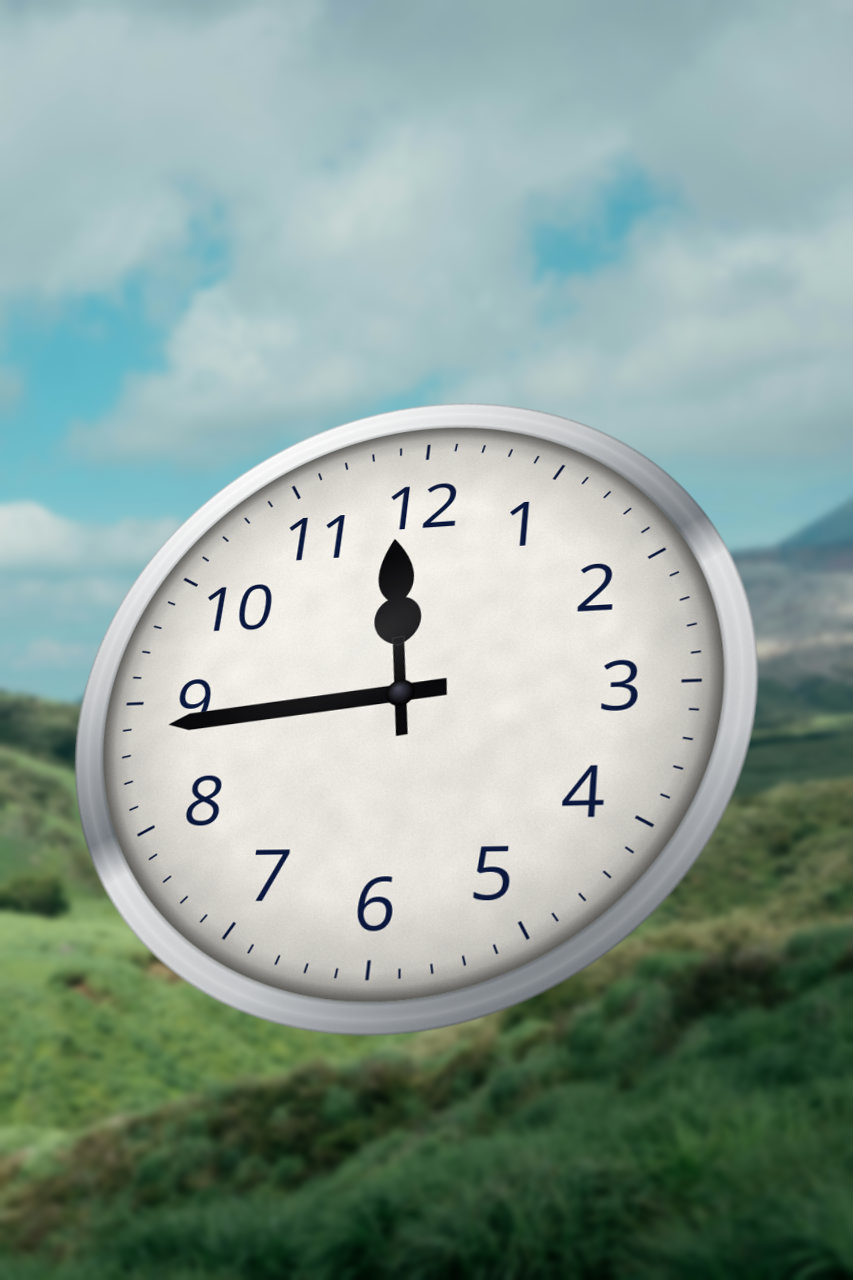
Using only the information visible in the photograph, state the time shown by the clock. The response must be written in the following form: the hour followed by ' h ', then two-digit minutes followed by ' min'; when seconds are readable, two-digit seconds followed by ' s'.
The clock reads 11 h 44 min
